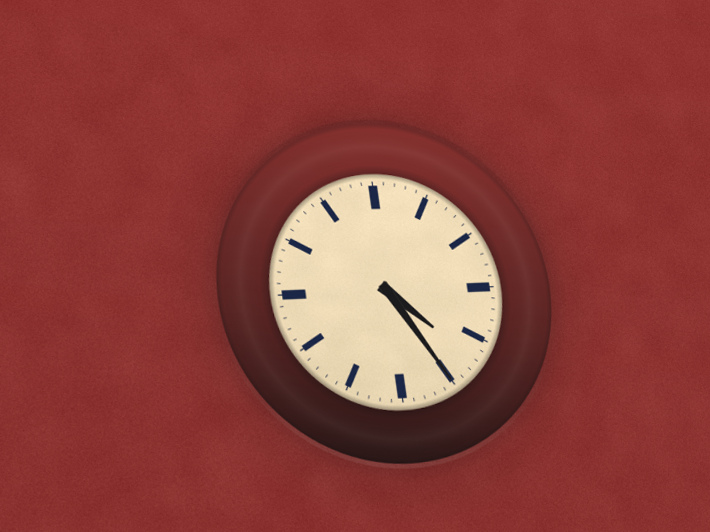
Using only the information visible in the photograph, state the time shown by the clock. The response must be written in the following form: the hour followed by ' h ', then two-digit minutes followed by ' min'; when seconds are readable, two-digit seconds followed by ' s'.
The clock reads 4 h 25 min
